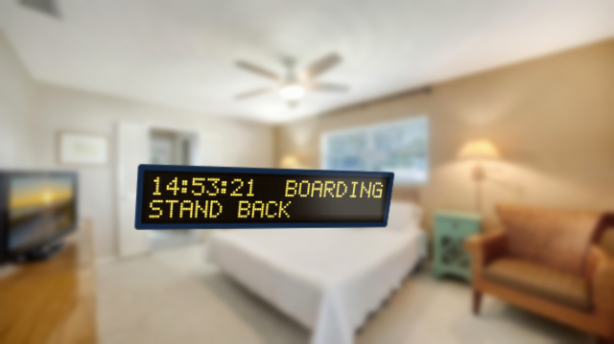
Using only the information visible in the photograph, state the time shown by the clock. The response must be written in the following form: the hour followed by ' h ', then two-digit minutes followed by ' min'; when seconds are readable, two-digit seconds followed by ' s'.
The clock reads 14 h 53 min 21 s
